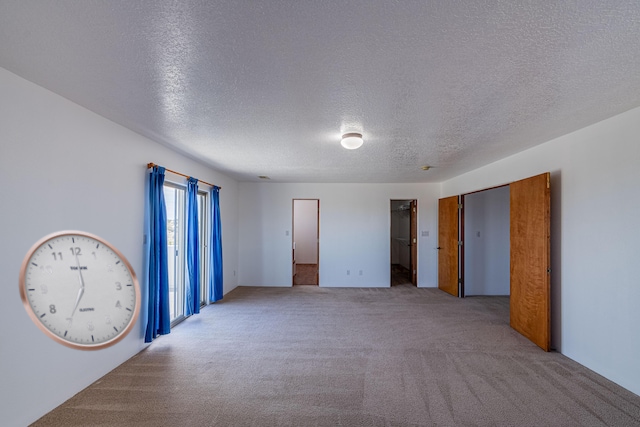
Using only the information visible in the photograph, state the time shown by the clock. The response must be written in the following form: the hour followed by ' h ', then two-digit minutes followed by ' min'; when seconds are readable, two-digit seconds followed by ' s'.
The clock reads 7 h 00 min
